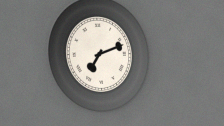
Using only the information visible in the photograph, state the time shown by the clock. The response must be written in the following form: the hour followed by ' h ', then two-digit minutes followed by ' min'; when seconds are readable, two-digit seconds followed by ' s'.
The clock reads 7 h 12 min
